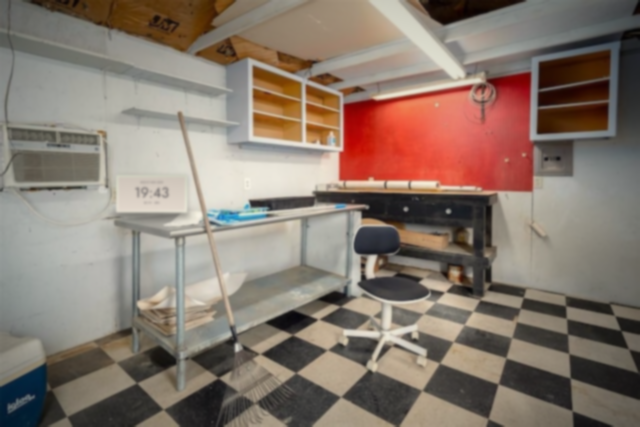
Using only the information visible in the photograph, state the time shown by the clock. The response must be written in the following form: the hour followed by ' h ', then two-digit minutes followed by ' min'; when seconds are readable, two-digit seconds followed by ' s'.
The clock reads 19 h 43 min
